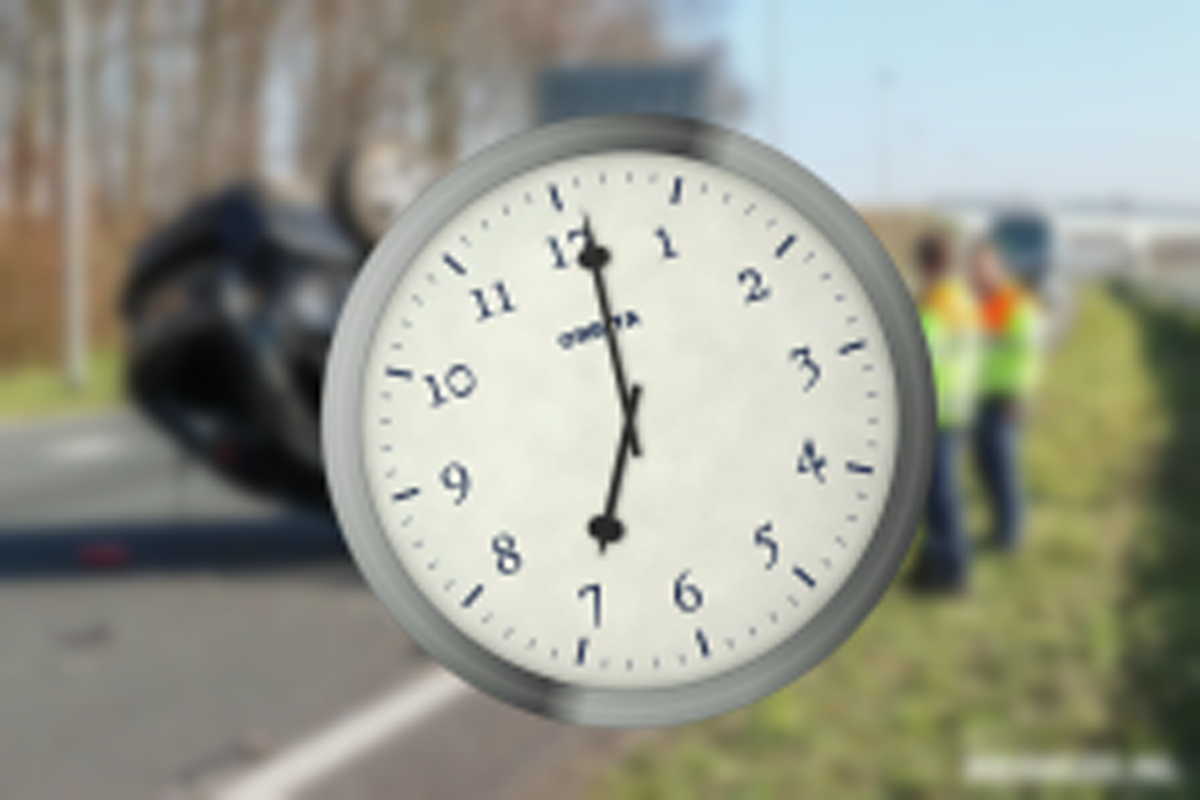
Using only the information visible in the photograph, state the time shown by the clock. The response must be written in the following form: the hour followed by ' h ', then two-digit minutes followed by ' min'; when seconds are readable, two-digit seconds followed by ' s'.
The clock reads 7 h 01 min
